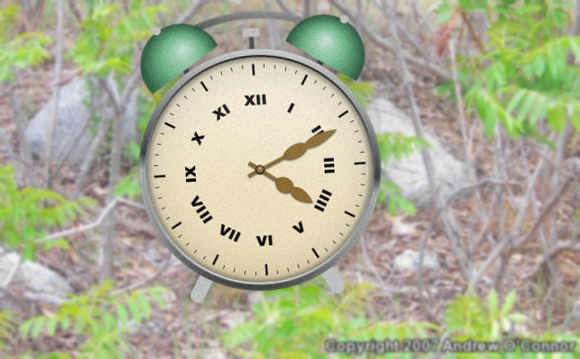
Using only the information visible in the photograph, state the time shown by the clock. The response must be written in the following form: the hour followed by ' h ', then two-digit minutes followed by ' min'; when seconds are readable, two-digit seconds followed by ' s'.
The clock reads 4 h 11 min
